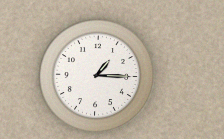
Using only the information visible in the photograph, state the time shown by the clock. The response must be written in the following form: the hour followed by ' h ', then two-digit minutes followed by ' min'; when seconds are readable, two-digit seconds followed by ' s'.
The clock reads 1 h 15 min
